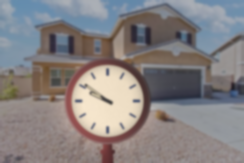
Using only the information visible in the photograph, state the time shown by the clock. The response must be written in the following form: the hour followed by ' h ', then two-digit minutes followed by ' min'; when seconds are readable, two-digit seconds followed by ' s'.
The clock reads 9 h 51 min
